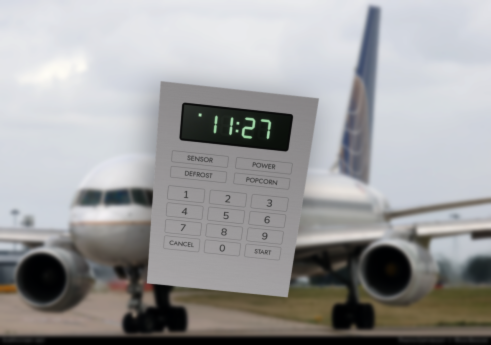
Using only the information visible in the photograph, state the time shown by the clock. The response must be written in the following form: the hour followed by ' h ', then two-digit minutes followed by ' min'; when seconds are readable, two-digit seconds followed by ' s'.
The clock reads 11 h 27 min
